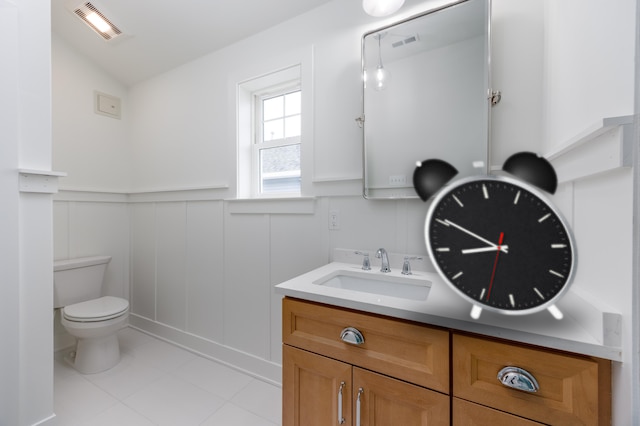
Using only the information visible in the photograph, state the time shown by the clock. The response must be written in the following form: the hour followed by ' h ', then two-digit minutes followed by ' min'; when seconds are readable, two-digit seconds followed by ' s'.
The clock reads 8 h 50 min 34 s
